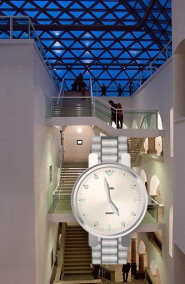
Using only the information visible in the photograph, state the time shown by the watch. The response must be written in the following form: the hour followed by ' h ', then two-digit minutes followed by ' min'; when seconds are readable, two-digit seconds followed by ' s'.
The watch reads 4 h 58 min
